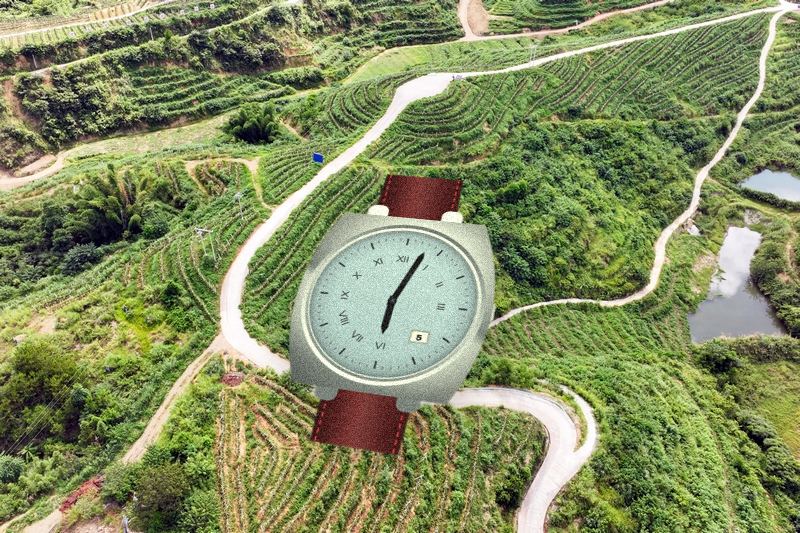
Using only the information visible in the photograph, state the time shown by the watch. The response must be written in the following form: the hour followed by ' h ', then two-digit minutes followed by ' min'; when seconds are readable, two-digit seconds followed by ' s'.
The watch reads 6 h 03 min
